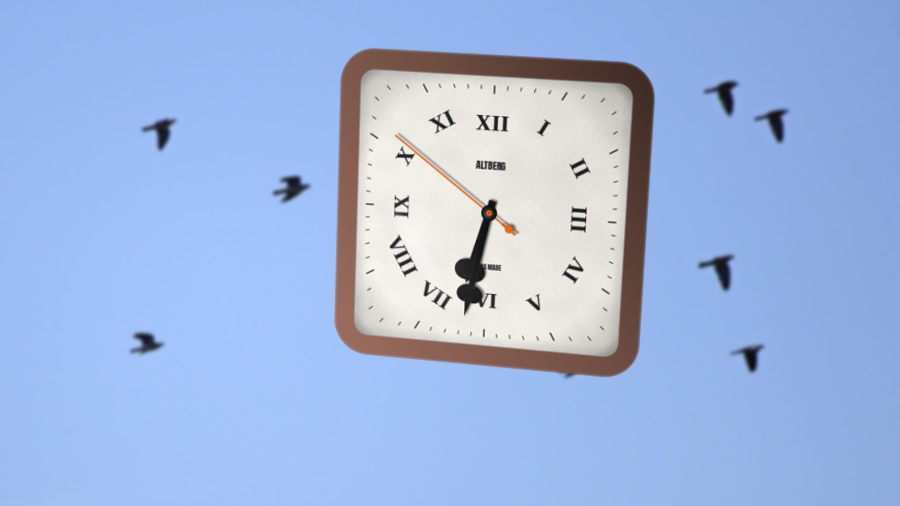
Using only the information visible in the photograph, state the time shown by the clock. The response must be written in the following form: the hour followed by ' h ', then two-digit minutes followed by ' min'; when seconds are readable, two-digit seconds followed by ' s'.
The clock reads 6 h 31 min 51 s
